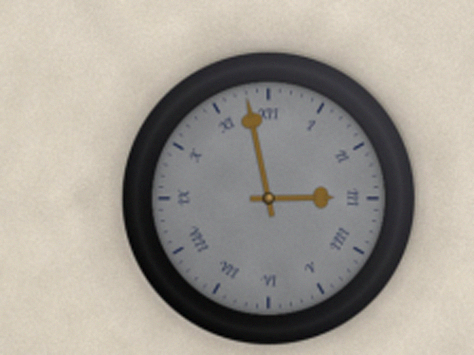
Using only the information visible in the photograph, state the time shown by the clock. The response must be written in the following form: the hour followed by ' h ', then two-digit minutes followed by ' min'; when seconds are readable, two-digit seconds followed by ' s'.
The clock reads 2 h 58 min
